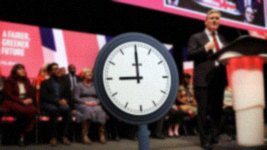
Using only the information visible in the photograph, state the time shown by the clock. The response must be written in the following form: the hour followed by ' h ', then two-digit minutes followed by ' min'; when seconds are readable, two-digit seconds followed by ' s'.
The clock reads 9 h 00 min
